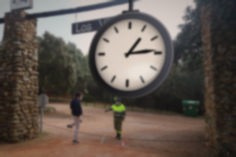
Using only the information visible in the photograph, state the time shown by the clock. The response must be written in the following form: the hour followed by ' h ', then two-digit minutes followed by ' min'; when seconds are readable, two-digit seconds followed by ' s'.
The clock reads 1 h 14 min
